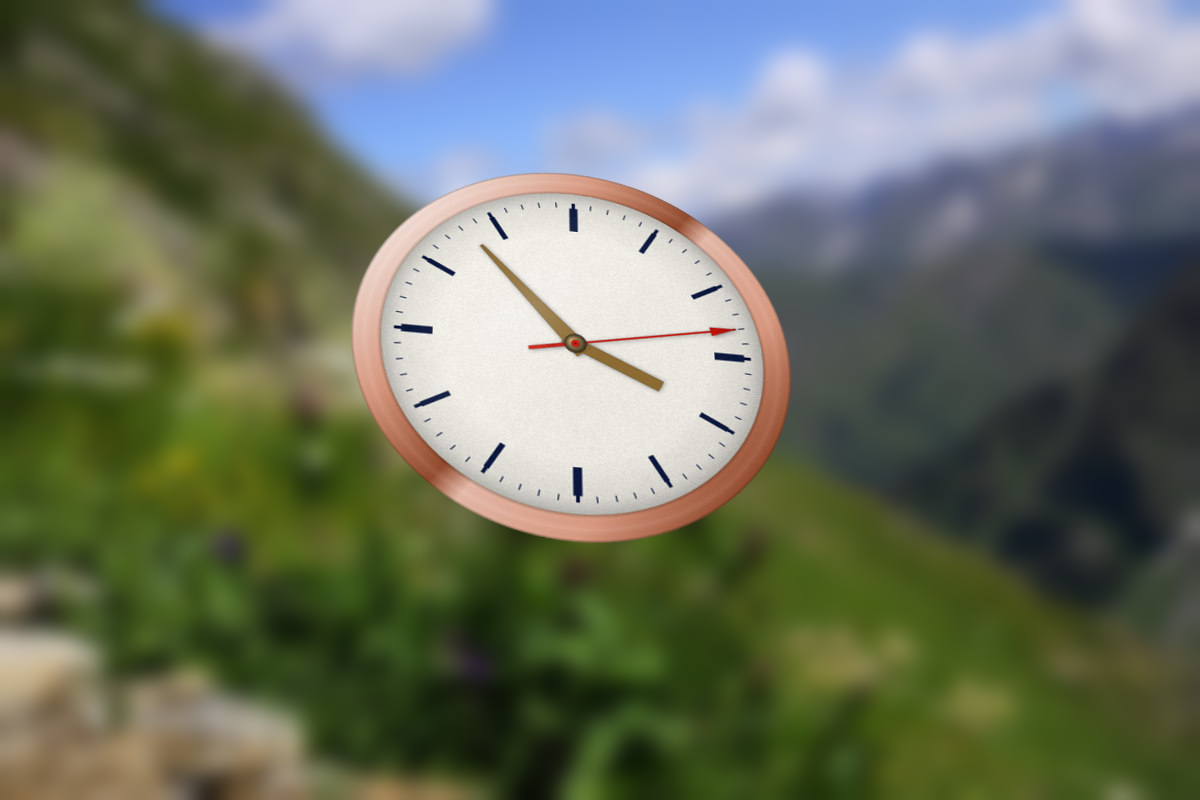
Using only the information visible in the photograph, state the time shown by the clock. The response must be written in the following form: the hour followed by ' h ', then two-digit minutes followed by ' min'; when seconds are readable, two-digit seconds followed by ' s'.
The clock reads 3 h 53 min 13 s
